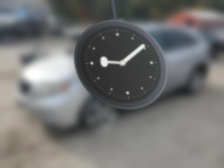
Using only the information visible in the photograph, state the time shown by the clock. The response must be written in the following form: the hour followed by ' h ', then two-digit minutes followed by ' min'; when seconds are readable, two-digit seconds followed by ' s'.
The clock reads 9 h 09 min
